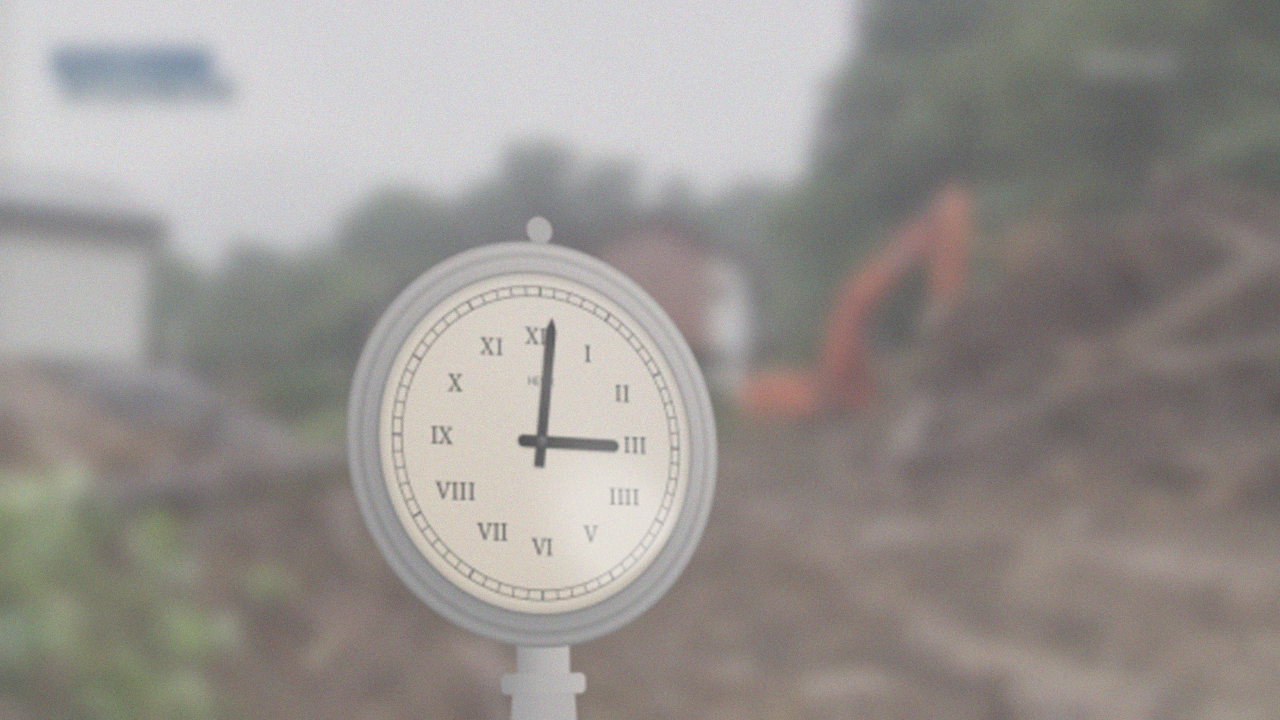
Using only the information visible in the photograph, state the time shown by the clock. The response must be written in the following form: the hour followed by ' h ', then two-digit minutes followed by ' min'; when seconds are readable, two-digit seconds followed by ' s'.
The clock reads 3 h 01 min
